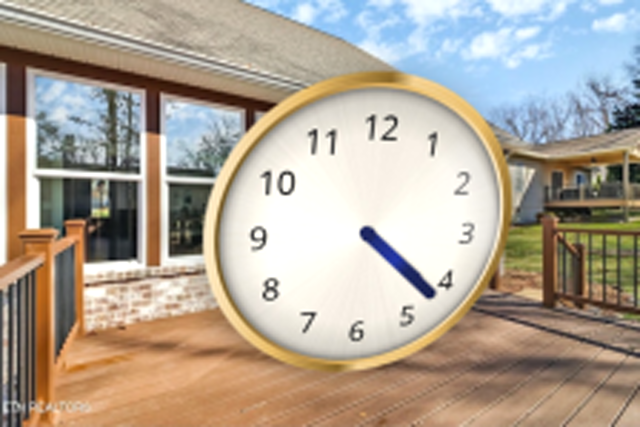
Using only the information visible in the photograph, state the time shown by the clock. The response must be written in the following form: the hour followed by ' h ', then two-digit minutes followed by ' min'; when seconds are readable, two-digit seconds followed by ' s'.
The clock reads 4 h 22 min
